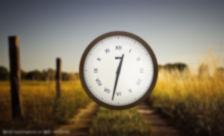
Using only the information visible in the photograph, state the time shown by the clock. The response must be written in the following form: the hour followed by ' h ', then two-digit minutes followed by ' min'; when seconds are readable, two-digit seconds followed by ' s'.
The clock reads 12 h 32 min
